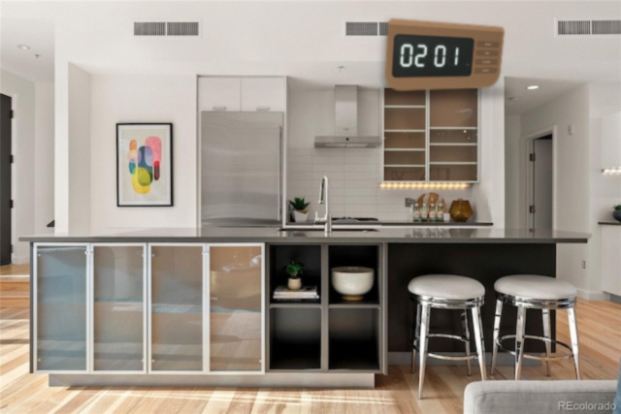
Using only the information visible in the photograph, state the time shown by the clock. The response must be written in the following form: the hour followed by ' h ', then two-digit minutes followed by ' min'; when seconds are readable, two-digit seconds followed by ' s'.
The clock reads 2 h 01 min
